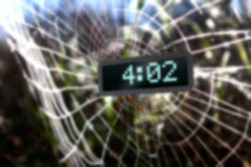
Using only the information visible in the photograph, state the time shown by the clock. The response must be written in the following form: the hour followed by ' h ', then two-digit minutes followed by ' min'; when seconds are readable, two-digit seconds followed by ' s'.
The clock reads 4 h 02 min
